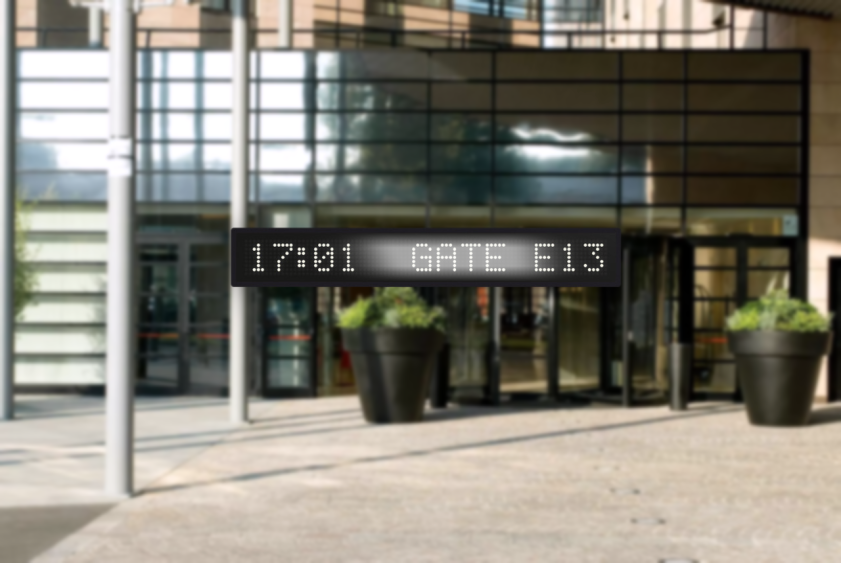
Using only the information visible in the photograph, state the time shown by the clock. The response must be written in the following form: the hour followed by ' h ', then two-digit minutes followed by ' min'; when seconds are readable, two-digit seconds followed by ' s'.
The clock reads 17 h 01 min
